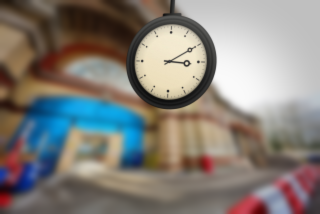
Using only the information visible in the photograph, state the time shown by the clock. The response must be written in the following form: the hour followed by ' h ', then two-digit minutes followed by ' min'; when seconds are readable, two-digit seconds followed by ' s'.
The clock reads 3 h 10 min
